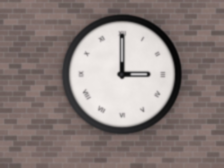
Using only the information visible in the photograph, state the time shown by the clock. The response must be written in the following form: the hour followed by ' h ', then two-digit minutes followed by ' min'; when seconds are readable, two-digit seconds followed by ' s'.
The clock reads 3 h 00 min
